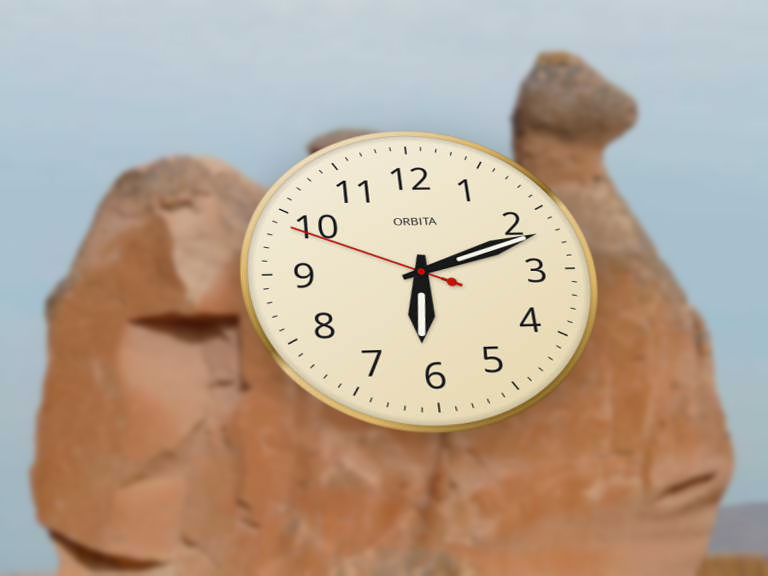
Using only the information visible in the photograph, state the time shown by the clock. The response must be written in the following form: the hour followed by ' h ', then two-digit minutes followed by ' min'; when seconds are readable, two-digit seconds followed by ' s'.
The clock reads 6 h 11 min 49 s
